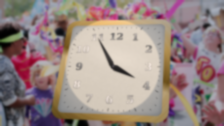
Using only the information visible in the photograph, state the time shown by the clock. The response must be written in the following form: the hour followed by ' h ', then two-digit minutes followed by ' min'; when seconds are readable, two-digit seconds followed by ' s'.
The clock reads 3 h 55 min
